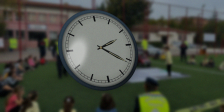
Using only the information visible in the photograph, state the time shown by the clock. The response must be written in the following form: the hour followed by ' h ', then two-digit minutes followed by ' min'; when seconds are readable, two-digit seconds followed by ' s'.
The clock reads 2 h 21 min
